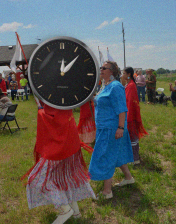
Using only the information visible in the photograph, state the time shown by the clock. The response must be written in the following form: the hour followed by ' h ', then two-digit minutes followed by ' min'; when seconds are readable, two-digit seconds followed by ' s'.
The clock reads 12 h 07 min
